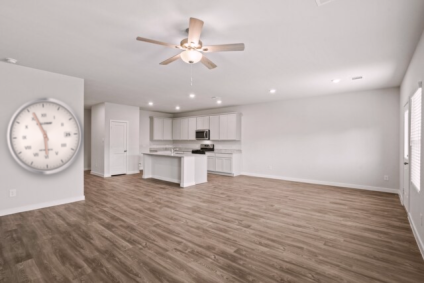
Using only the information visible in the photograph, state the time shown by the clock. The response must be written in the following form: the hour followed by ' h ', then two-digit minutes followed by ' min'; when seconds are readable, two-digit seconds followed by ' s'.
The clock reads 5 h 56 min
